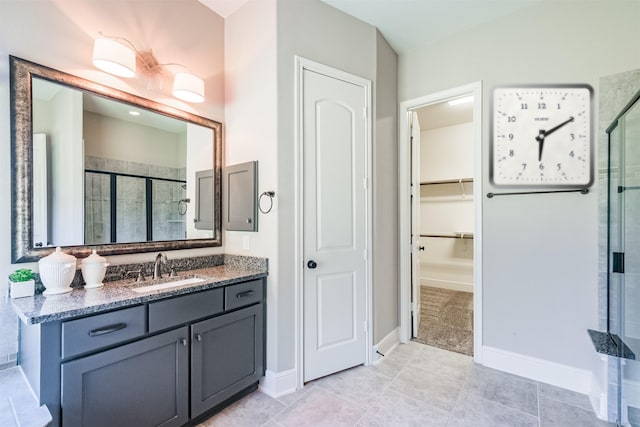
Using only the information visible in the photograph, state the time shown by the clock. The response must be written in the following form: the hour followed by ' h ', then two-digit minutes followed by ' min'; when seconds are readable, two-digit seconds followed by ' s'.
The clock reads 6 h 10 min
